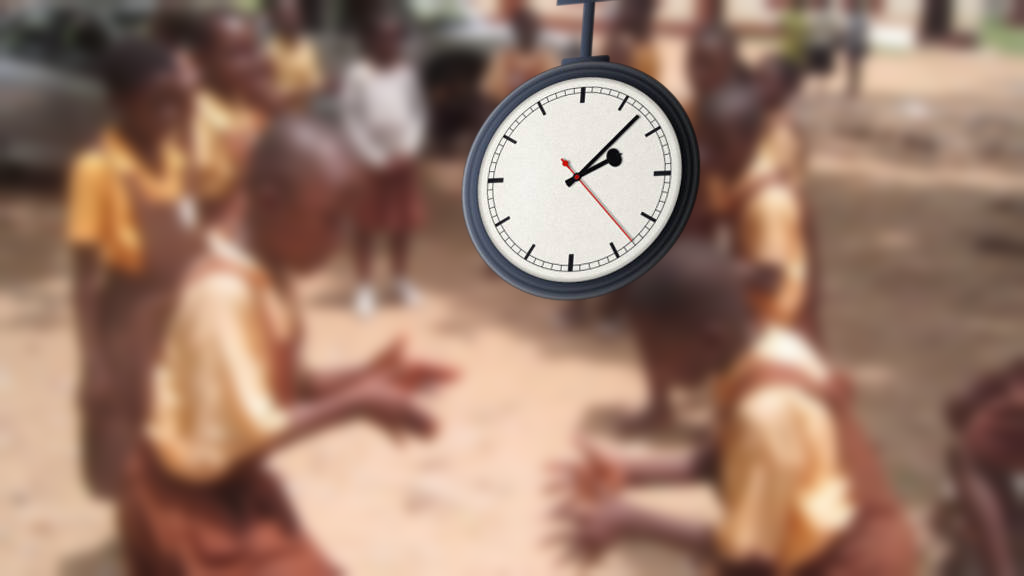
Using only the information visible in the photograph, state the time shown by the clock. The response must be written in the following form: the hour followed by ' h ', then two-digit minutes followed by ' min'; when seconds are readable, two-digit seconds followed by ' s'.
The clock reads 2 h 07 min 23 s
